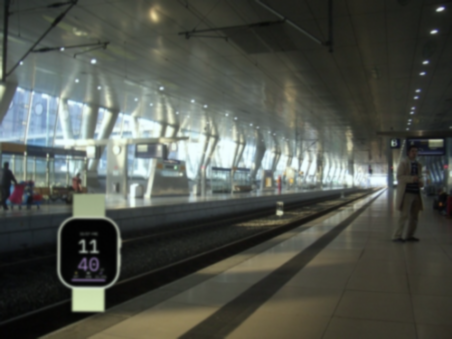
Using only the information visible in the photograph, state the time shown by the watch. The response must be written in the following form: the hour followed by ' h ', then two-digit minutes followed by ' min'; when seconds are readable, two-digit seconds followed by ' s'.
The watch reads 11 h 40 min
